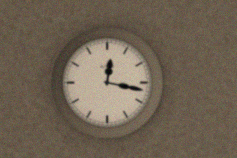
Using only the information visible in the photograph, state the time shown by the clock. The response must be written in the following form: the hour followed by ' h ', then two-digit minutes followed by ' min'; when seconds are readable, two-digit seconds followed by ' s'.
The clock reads 12 h 17 min
